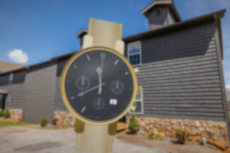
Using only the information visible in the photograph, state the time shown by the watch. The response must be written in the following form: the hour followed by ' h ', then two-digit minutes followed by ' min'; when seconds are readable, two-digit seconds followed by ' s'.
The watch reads 11 h 40 min
